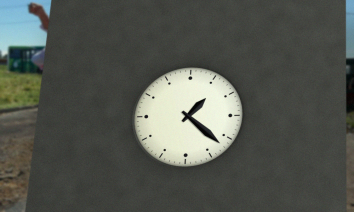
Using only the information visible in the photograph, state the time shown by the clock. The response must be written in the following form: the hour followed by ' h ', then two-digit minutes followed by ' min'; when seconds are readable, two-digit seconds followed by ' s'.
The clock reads 1 h 22 min
